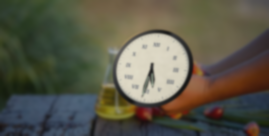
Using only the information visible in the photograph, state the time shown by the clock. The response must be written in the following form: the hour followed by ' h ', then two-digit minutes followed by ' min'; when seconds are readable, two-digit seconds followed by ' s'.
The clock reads 5 h 31 min
